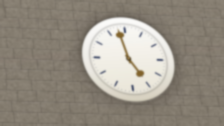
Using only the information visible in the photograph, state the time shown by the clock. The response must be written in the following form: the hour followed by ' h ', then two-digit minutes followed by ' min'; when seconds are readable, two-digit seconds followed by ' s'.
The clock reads 4 h 58 min
